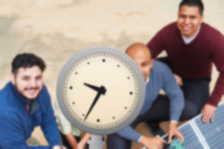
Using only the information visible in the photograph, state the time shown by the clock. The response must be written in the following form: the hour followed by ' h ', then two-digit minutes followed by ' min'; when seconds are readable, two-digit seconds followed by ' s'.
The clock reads 9 h 34 min
